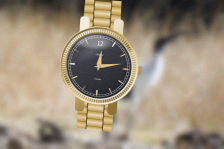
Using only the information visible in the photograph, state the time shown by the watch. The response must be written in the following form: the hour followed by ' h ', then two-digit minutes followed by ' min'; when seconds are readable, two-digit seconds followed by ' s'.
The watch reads 12 h 13 min
